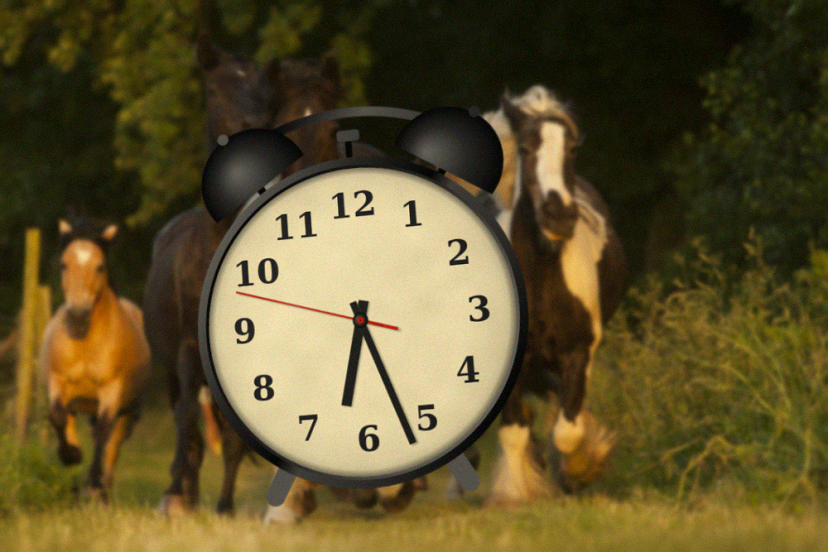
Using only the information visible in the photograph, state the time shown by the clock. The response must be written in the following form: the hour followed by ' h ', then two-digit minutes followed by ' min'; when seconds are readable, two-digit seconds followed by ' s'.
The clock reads 6 h 26 min 48 s
